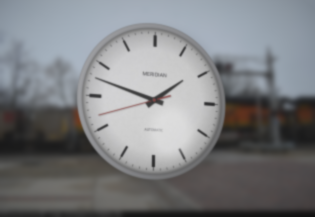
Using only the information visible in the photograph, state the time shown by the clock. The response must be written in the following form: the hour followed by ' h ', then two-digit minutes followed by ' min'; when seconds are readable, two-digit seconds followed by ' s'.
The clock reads 1 h 47 min 42 s
